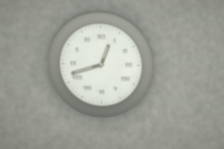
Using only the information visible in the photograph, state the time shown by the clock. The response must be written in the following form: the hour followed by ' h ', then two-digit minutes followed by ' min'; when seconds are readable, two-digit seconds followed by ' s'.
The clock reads 12 h 42 min
